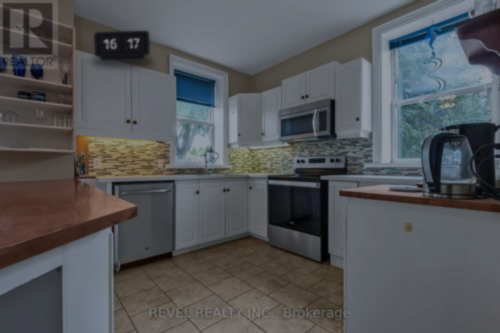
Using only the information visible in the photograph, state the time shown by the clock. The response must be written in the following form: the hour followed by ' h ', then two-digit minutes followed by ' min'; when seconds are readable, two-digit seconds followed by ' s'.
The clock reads 16 h 17 min
